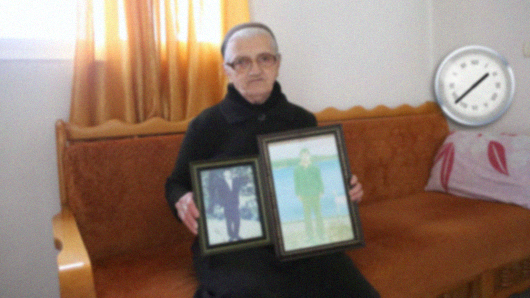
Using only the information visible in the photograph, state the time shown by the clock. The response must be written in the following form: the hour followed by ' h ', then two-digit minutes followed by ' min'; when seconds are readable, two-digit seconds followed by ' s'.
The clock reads 1 h 38 min
